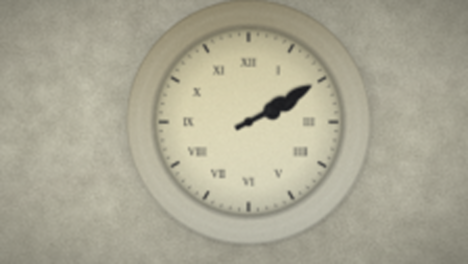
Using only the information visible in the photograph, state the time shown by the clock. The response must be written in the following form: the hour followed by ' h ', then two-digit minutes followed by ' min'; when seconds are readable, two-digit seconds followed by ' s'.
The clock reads 2 h 10 min
